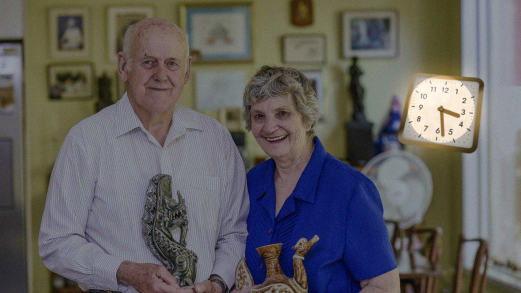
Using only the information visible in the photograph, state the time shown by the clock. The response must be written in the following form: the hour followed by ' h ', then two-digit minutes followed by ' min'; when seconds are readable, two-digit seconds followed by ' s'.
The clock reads 3 h 28 min
